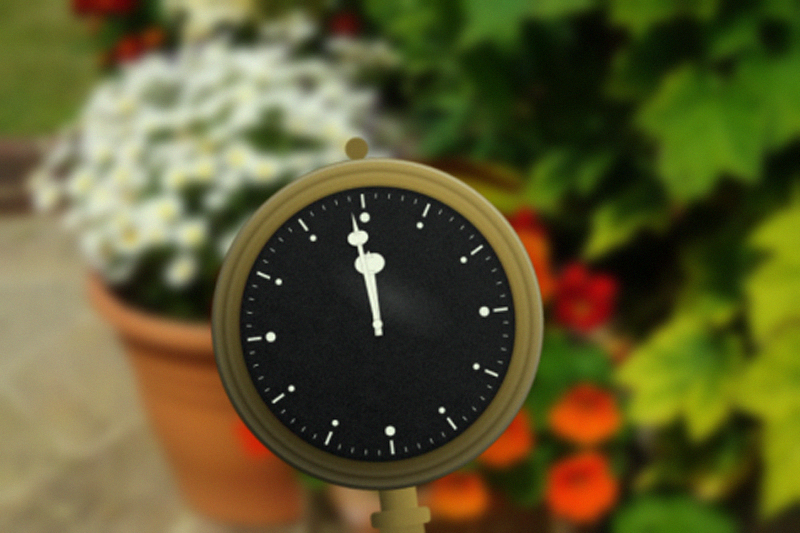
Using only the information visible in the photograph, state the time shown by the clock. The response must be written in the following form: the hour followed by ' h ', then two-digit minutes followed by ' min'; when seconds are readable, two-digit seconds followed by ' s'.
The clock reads 11 h 59 min
